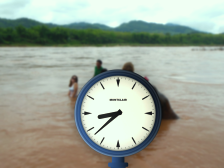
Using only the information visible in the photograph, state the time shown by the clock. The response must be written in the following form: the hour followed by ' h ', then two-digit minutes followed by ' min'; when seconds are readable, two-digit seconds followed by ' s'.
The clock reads 8 h 38 min
